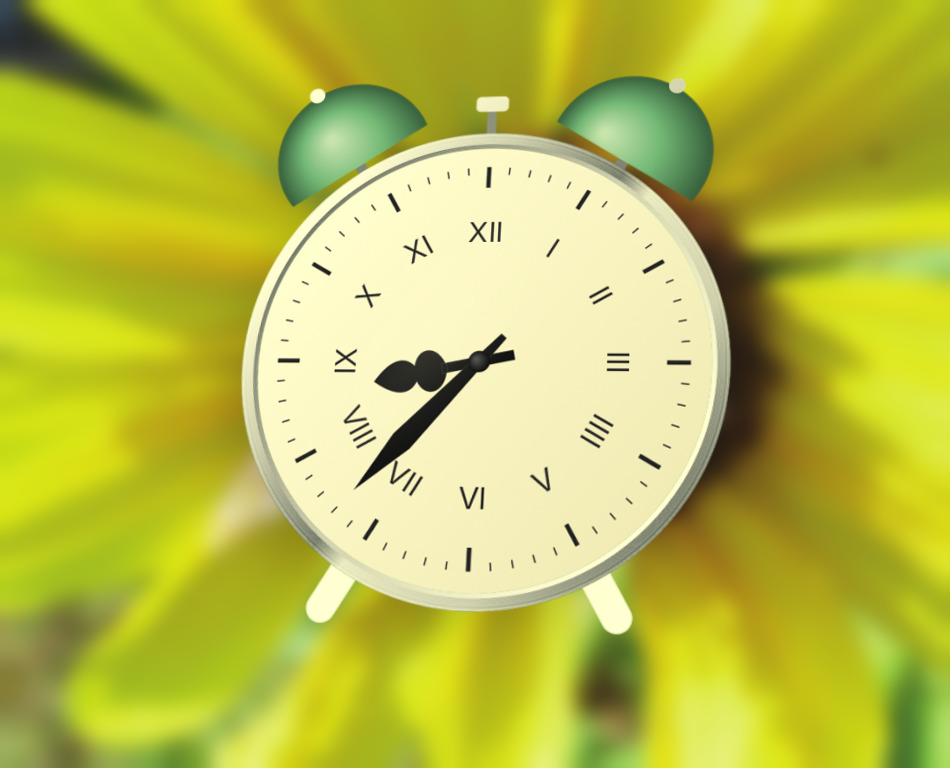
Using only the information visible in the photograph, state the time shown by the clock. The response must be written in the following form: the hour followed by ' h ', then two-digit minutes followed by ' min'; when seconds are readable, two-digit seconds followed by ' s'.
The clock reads 8 h 37 min
